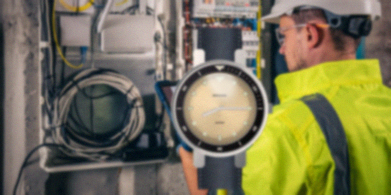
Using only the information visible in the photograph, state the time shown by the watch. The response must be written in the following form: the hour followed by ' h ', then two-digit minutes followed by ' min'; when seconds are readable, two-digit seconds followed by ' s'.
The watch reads 8 h 15 min
